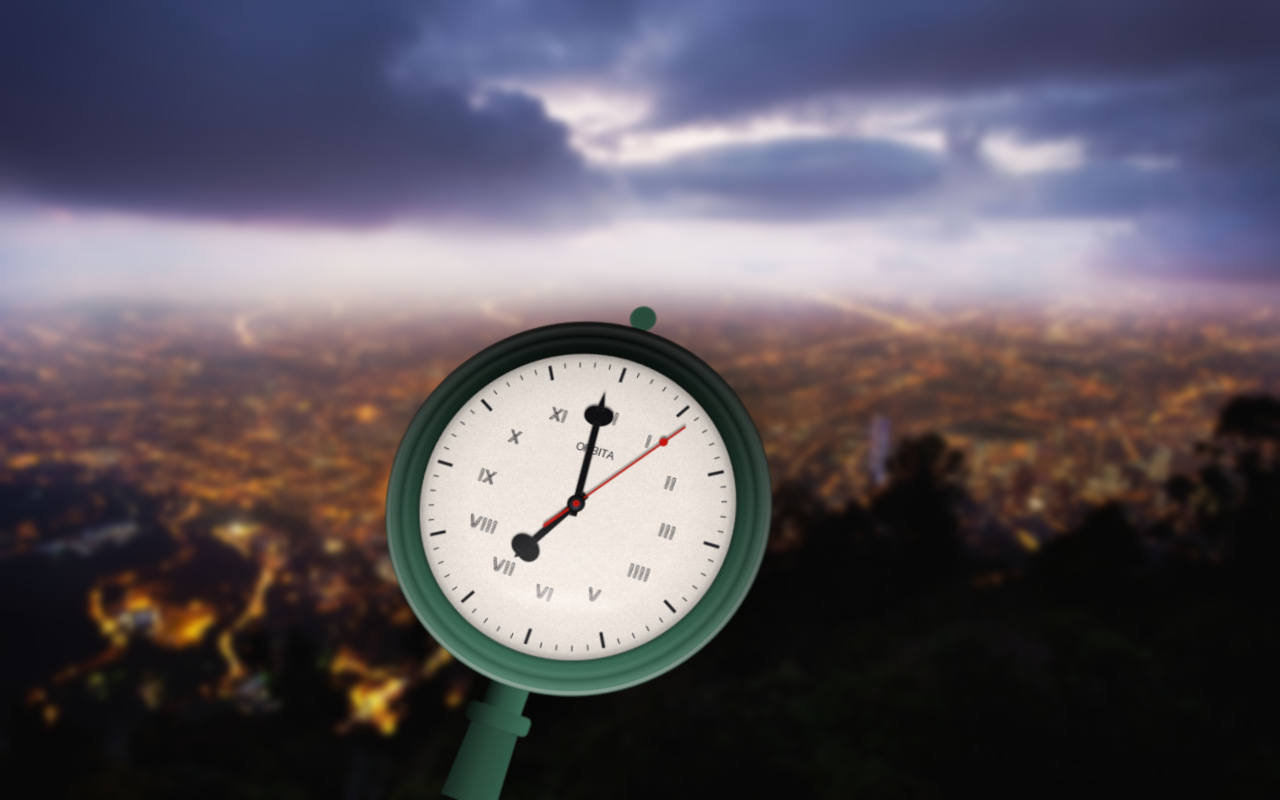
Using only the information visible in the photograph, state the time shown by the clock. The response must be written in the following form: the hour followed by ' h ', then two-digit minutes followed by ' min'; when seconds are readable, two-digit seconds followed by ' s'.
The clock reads 6 h 59 min 06 s
